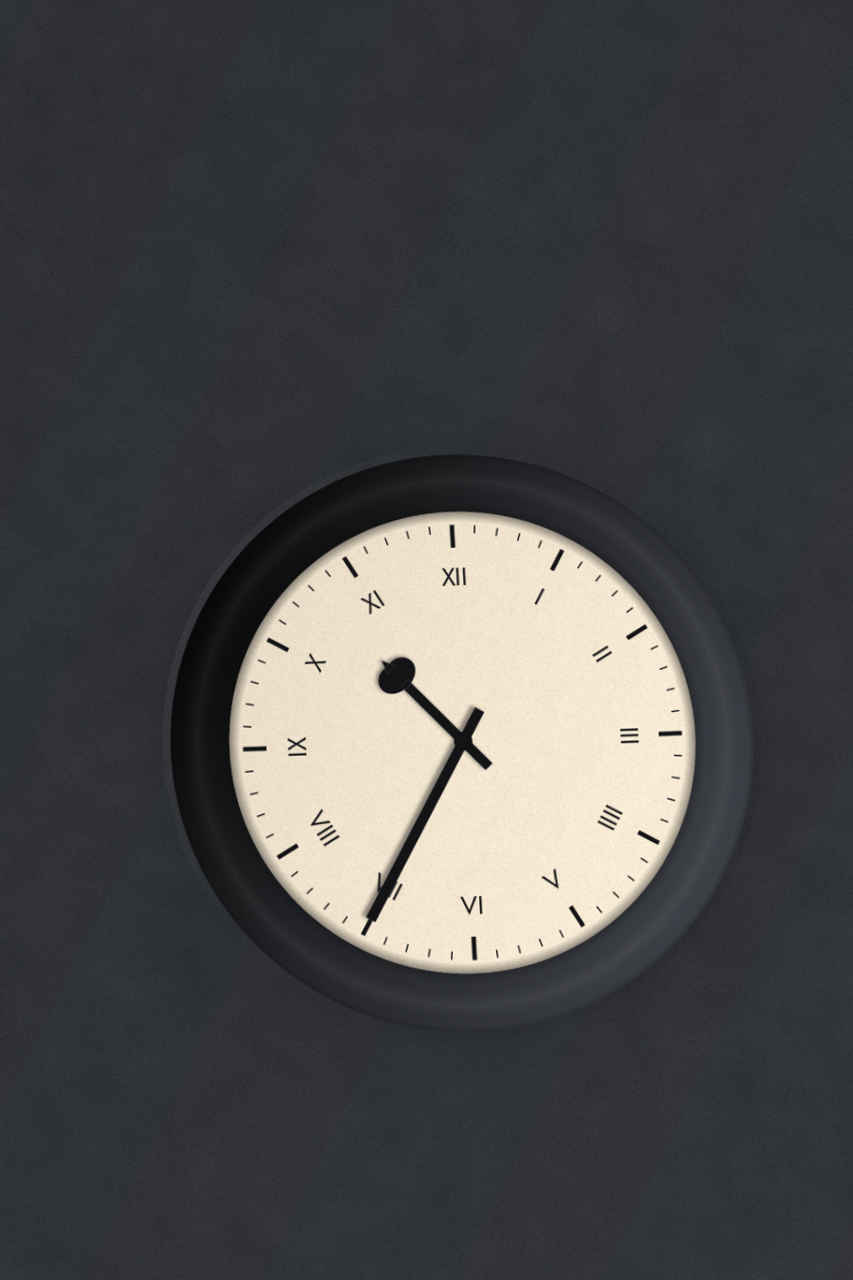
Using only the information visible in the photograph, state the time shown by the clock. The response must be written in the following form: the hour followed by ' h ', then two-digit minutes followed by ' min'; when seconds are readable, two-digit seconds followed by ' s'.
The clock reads 10 h 35 min
